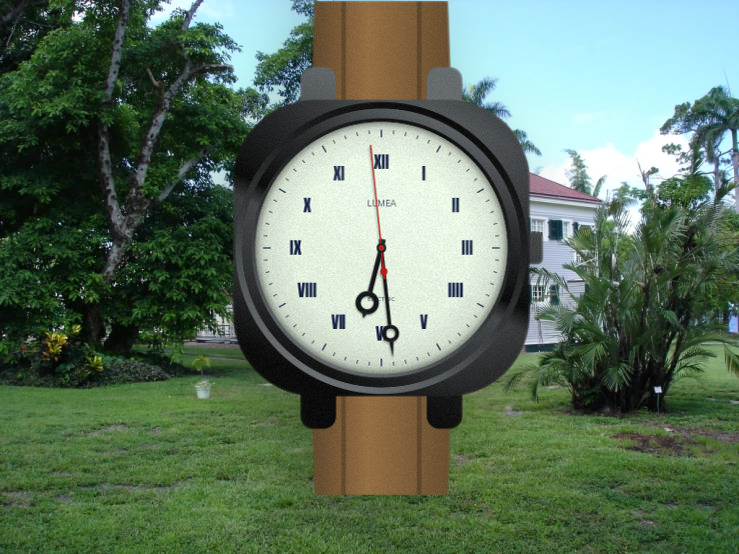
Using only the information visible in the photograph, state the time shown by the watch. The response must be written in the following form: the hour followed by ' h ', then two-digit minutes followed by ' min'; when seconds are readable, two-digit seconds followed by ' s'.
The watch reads 6 h 28 min 59 s
